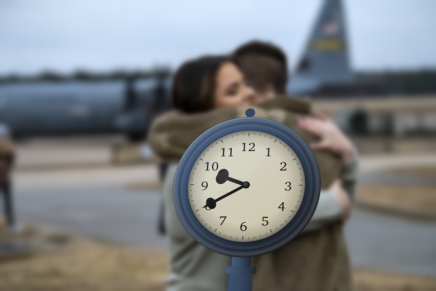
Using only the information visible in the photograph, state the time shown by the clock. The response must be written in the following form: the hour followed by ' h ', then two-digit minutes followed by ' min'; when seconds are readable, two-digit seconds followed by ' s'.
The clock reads 9 h 40 min
